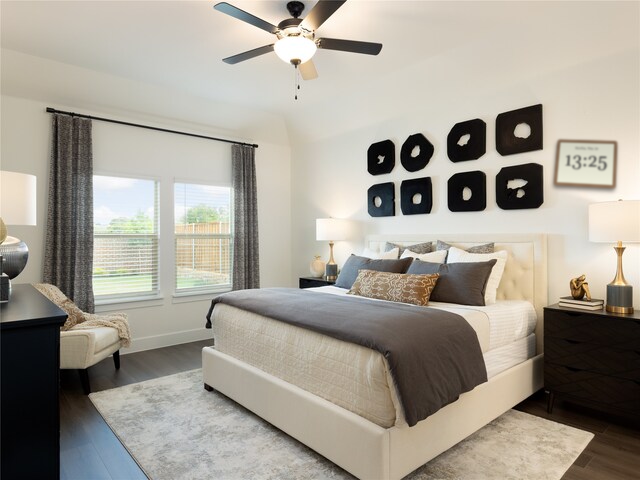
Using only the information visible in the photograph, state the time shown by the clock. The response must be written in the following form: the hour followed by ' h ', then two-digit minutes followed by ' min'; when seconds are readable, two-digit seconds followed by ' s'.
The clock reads 13 h 25 min
